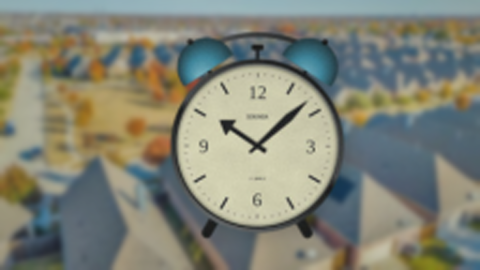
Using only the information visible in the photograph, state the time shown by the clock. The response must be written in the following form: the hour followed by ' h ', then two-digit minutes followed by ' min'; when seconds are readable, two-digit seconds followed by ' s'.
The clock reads 10 h 08 min
